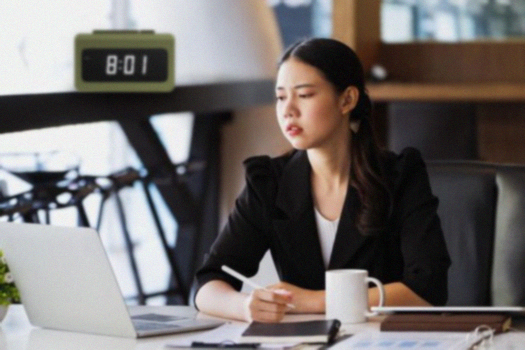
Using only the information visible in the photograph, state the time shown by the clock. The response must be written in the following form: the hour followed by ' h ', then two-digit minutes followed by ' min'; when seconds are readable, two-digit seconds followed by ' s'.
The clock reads 8 h 01 min
